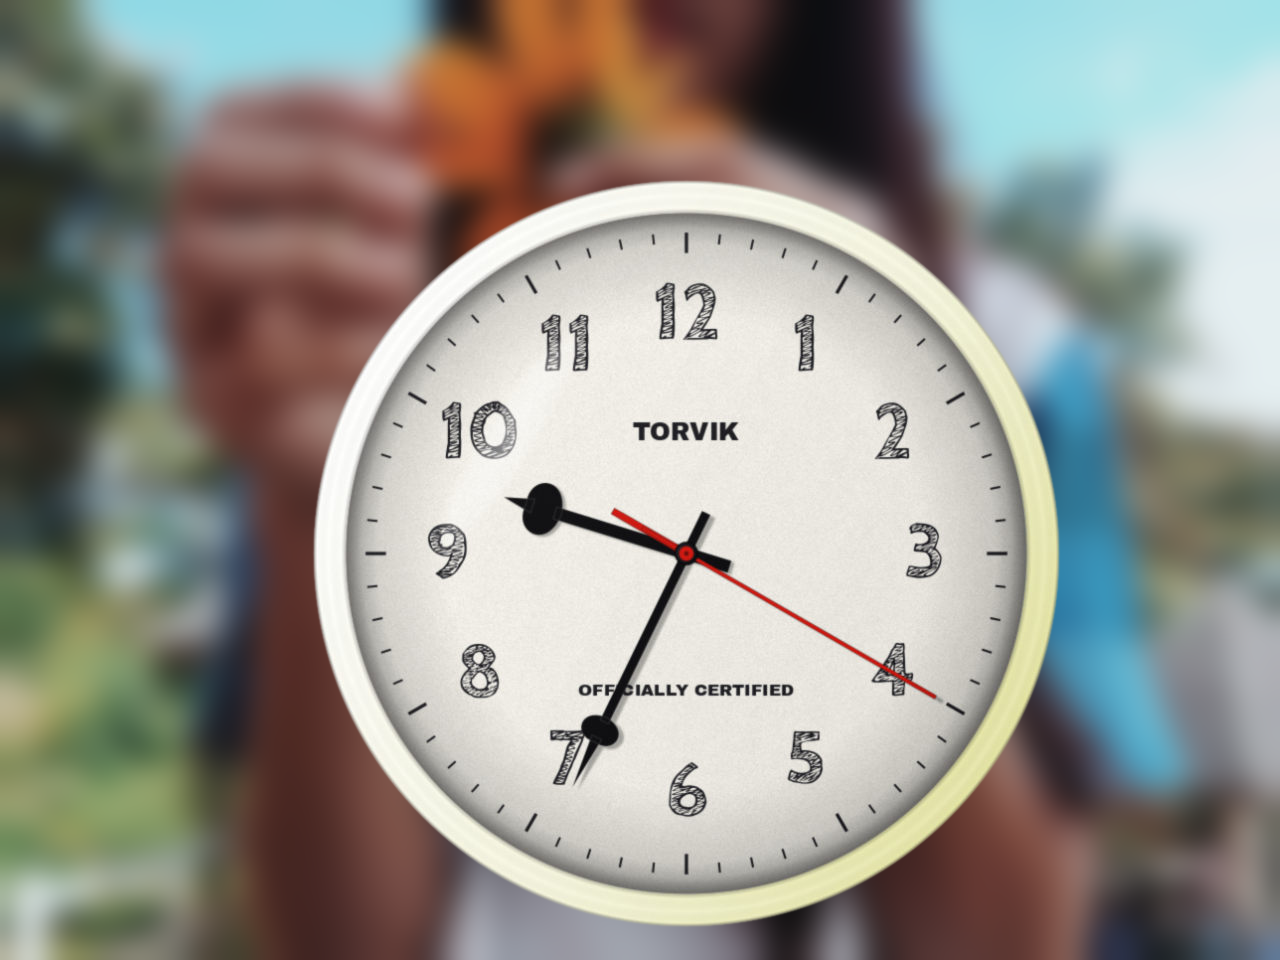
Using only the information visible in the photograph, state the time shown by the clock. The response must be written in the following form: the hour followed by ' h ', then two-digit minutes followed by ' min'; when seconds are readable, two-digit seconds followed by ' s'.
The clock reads 9 h 34 min 20 s
